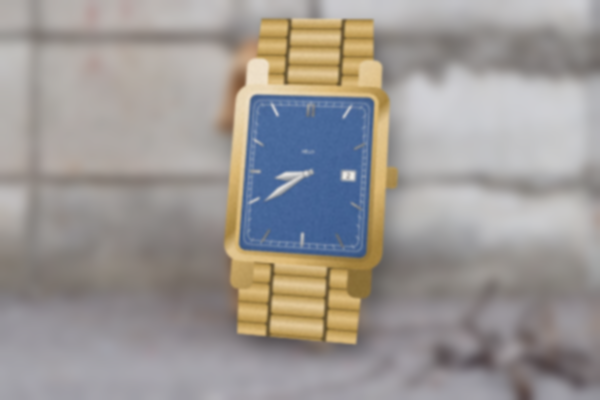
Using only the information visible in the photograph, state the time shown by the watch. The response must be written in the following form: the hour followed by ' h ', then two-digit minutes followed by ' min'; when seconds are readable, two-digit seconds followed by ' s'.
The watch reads 8 h 39 min
